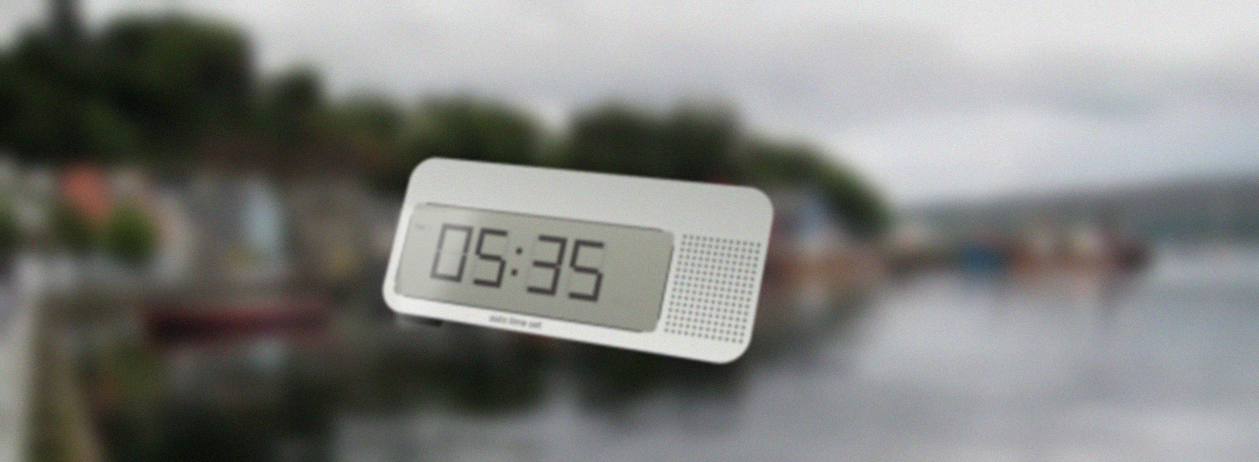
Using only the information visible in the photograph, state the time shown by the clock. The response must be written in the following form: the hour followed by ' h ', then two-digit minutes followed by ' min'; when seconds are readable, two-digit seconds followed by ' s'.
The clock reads 5 h 35 min
